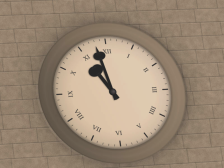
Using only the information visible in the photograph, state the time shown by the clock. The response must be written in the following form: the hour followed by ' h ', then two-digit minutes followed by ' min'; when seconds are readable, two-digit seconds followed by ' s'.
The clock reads 10 h 58 min
